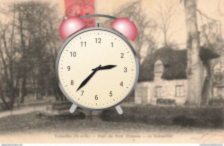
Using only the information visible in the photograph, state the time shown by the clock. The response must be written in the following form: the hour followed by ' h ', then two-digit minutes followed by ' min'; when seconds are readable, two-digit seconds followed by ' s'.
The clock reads 2 h 37 min
